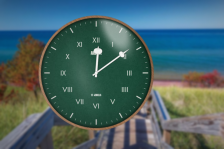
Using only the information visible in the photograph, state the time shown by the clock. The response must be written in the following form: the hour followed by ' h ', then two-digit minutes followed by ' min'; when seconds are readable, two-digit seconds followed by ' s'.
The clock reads 12 h 09 min
